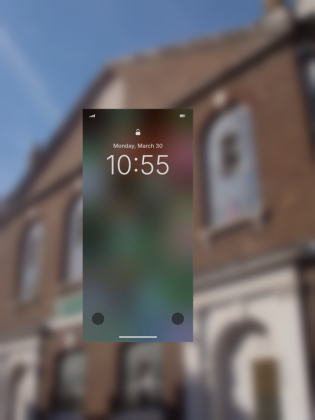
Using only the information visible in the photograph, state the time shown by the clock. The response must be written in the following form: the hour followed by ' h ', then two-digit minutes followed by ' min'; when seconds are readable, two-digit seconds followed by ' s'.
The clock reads 10 h 55 min
